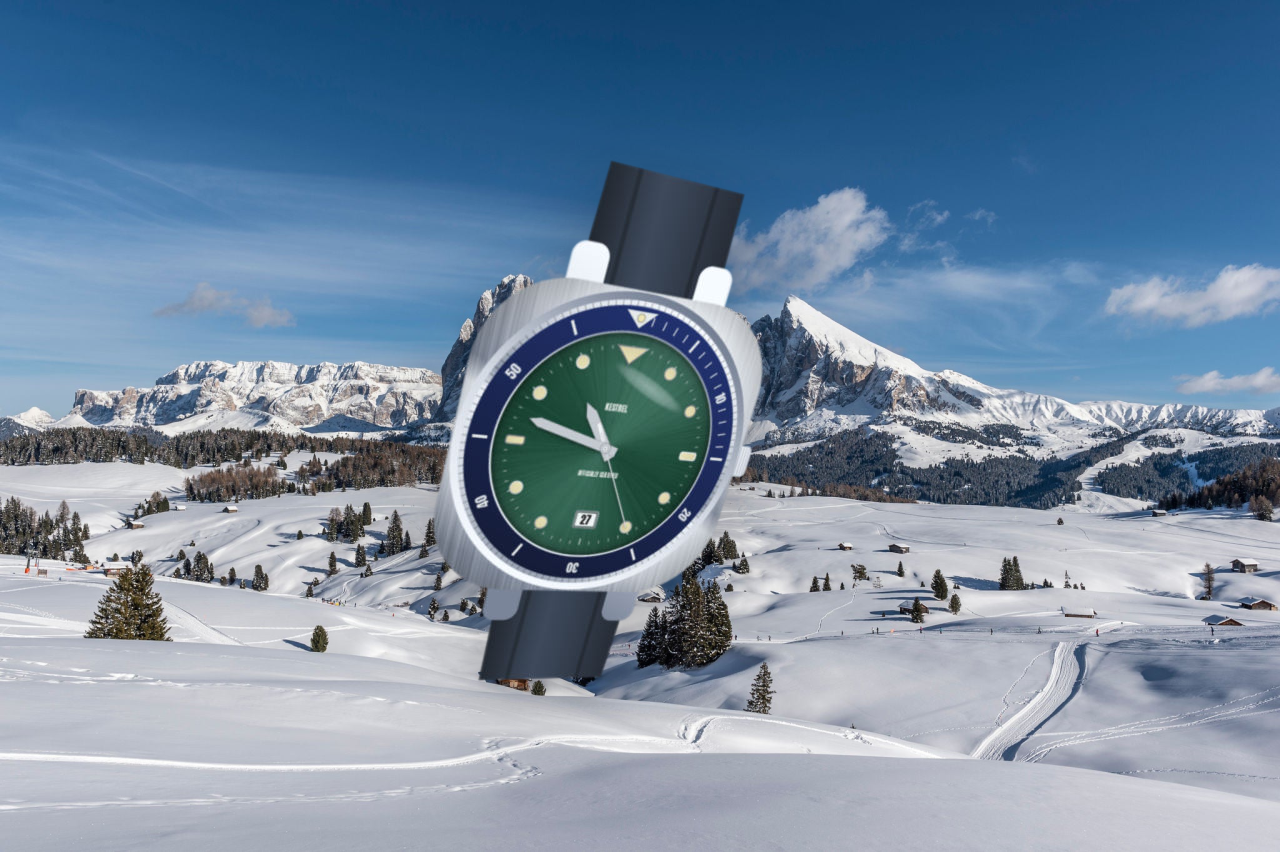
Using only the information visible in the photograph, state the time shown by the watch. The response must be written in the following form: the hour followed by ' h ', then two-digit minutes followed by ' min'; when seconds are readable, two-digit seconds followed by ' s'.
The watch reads 10 h 47 min 25 s
